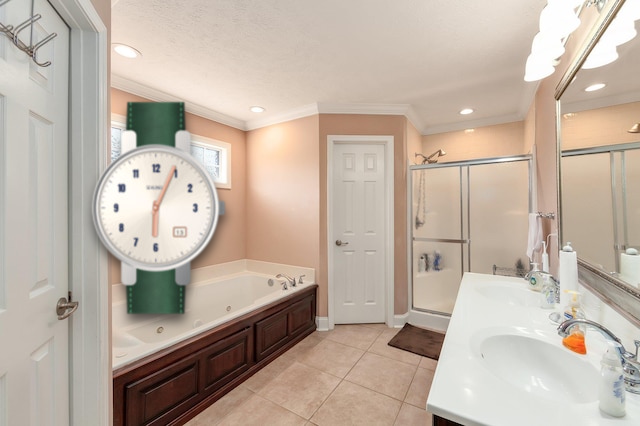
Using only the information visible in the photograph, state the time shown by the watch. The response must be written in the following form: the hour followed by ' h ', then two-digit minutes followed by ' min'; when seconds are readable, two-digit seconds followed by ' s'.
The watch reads 6 h 04 min
